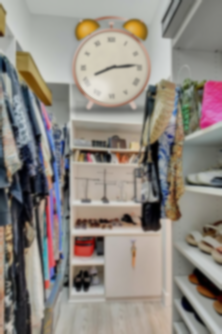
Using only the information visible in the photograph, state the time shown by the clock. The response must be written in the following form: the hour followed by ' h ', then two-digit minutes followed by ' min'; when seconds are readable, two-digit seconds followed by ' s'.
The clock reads 8 h 14 min
